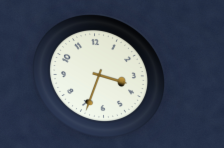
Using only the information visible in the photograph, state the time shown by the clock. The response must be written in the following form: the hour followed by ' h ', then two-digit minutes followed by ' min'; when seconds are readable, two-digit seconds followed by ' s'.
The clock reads 3 h 34 min
